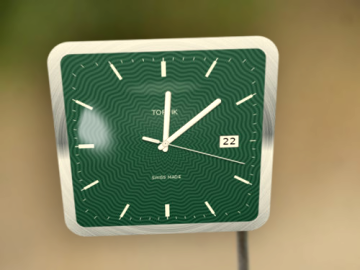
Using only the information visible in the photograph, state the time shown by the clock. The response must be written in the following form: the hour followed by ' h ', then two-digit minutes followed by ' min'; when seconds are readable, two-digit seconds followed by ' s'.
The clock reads 12 h 08 min 18 s
